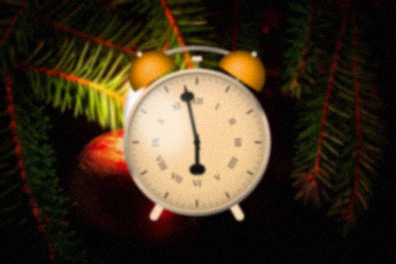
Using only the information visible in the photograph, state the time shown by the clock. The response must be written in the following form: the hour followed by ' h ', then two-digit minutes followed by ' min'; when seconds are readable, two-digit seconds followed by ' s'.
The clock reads 5 h 58 min
